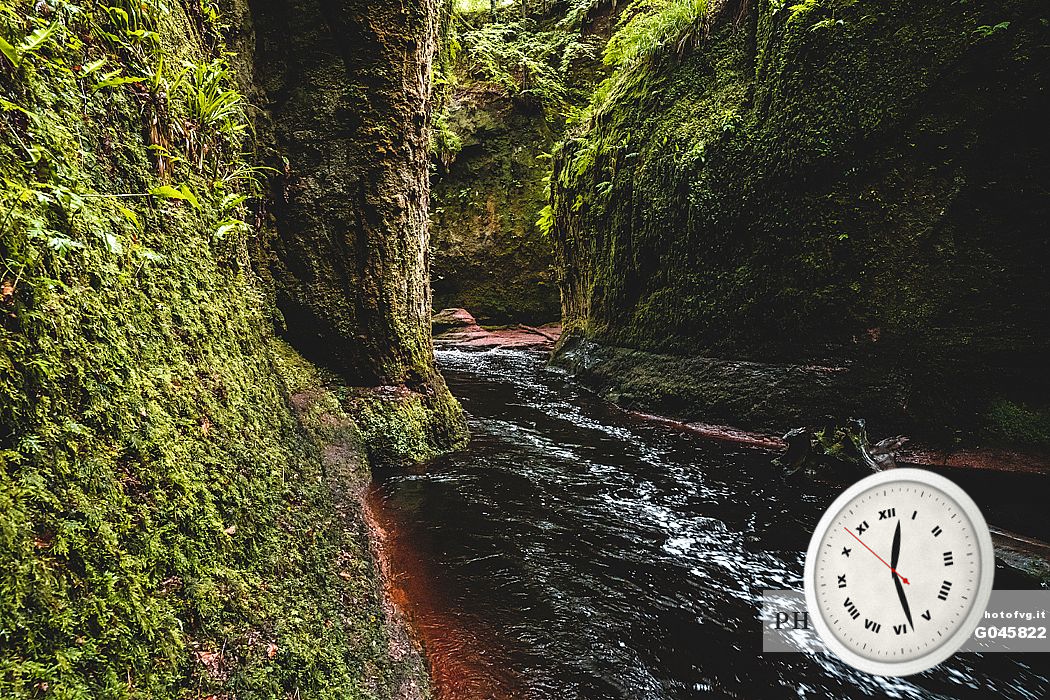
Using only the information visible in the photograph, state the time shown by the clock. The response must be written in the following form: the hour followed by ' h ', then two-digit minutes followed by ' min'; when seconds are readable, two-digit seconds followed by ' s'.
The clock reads 12 h 27 min 53 s
